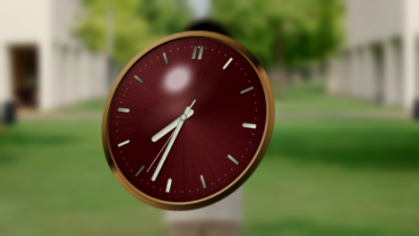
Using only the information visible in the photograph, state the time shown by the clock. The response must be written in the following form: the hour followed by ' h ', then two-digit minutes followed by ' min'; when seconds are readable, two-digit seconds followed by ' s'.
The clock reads 7 h 32 min 34 s
